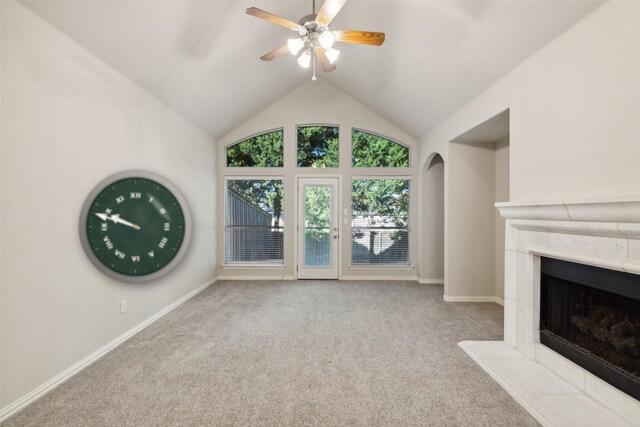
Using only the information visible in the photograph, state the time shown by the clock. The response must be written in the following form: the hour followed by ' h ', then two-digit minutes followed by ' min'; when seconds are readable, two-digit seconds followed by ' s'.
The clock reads 9 h 48 min
